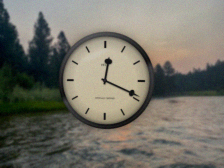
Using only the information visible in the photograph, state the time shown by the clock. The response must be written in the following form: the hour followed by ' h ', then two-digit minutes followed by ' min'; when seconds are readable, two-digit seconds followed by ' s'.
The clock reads 12 h 19 min
